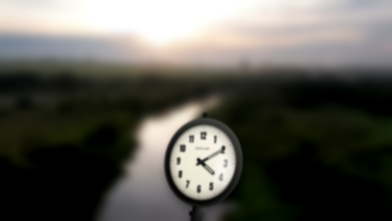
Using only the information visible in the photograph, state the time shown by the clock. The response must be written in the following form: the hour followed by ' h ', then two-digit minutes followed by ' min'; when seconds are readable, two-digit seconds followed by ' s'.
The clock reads 4 h 10 min
